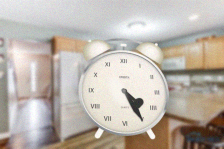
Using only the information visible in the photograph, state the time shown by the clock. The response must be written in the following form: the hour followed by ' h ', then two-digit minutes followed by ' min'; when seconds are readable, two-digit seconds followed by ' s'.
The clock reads 4 h 25 min
